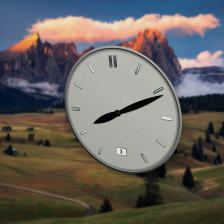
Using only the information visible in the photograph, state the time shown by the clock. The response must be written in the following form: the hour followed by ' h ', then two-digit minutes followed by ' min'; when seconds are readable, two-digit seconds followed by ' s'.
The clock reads 8 h 11 min
